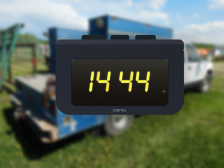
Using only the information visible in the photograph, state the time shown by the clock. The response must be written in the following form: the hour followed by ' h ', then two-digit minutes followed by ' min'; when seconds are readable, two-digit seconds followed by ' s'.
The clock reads 14 h 44 min
